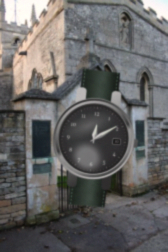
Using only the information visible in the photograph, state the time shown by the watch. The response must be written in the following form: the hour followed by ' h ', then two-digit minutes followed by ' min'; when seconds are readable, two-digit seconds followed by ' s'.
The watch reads 12 h 09 min
